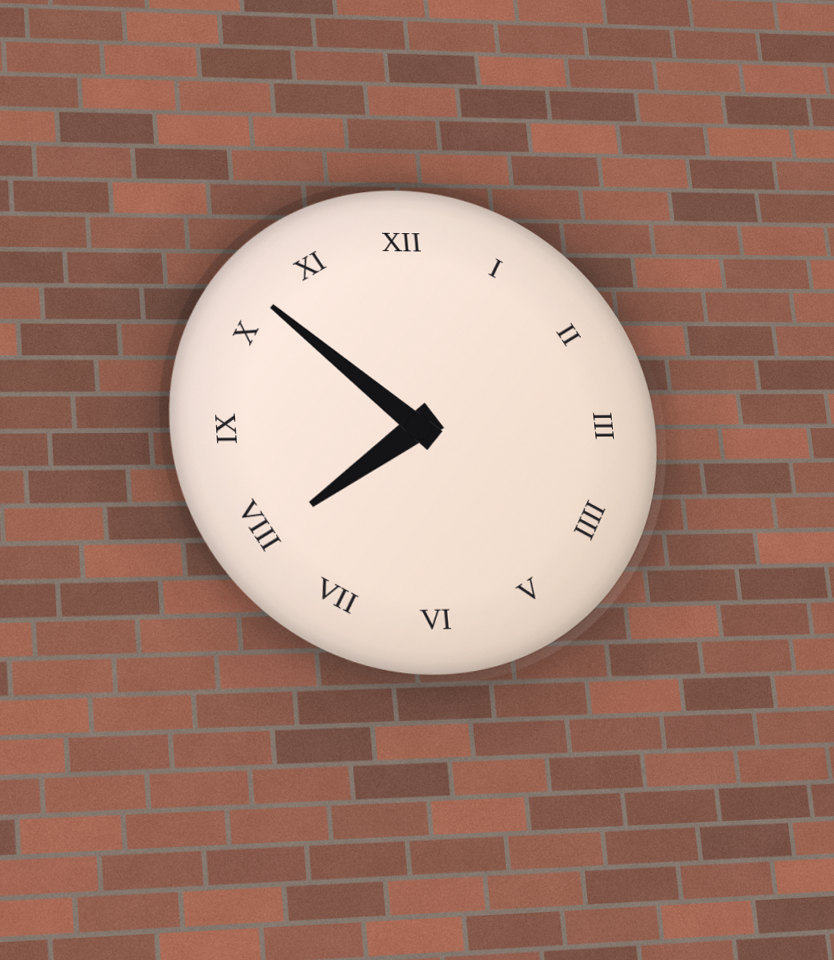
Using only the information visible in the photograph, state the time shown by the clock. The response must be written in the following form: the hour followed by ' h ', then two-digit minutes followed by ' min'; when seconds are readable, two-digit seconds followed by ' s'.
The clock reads 7 h 52 min
